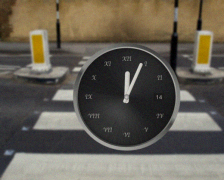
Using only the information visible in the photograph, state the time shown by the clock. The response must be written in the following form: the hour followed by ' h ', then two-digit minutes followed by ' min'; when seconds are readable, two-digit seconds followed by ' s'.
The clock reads 12 h 04 min
